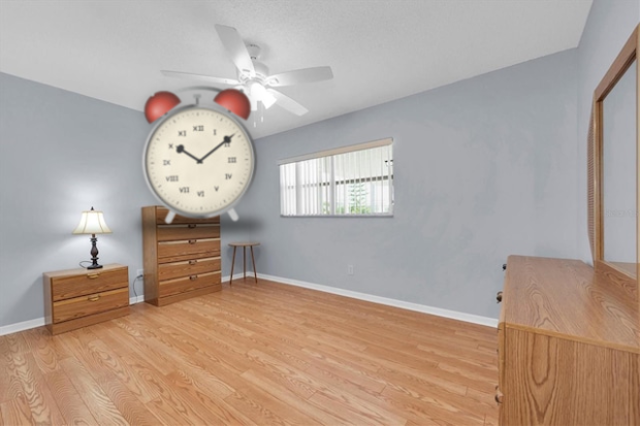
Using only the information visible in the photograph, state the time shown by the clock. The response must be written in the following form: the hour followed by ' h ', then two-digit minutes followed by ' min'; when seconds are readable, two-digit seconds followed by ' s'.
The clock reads 10 h 09 min
